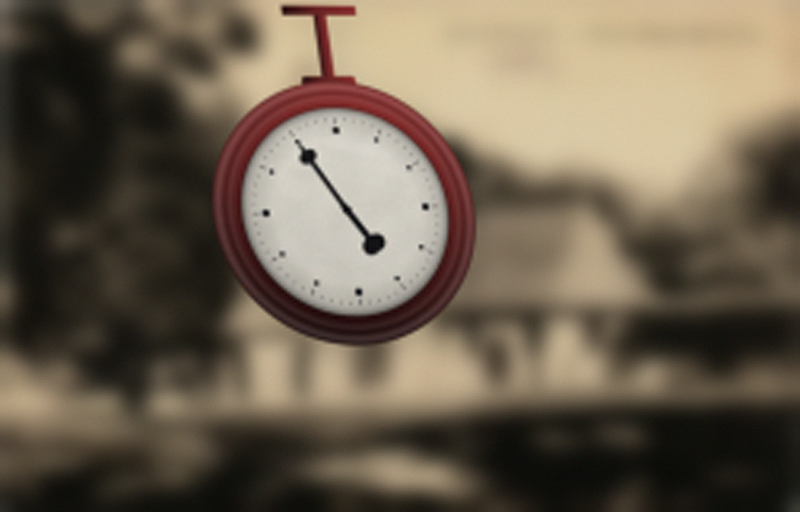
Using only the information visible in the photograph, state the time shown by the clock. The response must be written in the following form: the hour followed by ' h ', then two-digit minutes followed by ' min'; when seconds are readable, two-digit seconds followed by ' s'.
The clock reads 4 h 55 min
